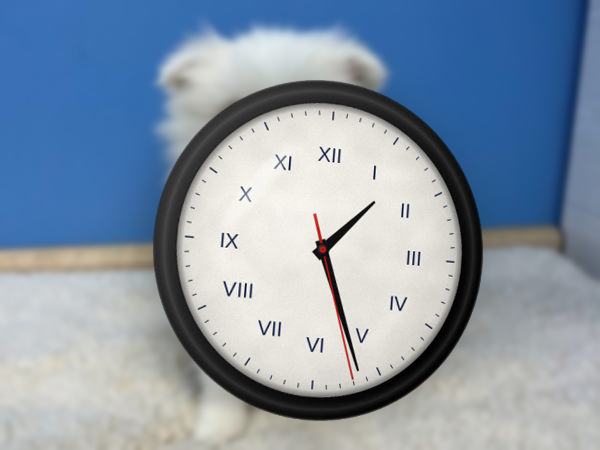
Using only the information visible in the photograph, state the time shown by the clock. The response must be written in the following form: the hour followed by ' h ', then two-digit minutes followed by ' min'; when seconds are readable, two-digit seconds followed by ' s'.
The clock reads 1 h 26 min 27 s
